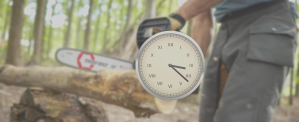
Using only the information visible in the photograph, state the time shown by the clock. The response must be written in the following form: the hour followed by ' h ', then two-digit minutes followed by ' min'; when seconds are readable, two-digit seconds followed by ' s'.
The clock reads 3 h 22 min
